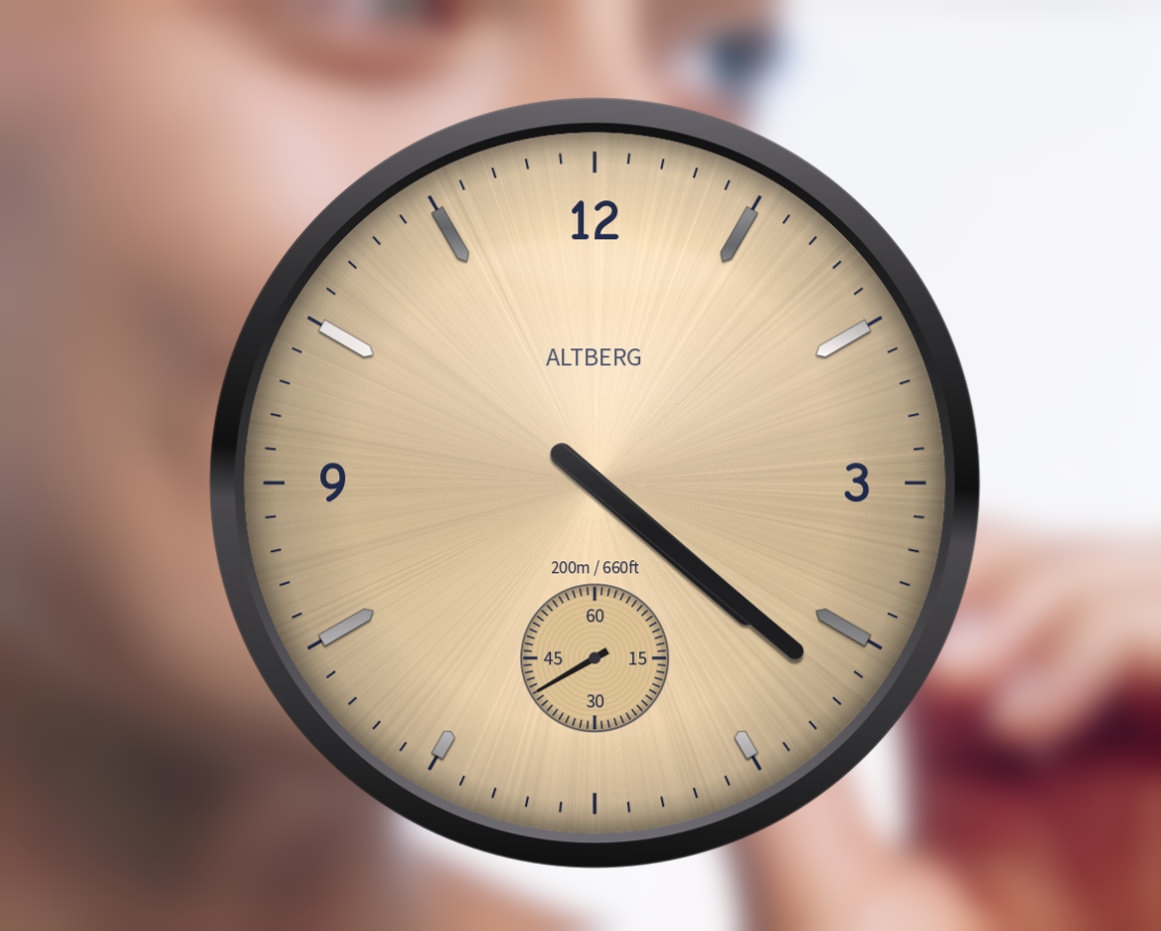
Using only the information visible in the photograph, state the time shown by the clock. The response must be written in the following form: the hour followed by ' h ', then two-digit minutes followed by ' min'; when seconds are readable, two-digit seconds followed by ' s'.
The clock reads 4 h 21 min 40 s
